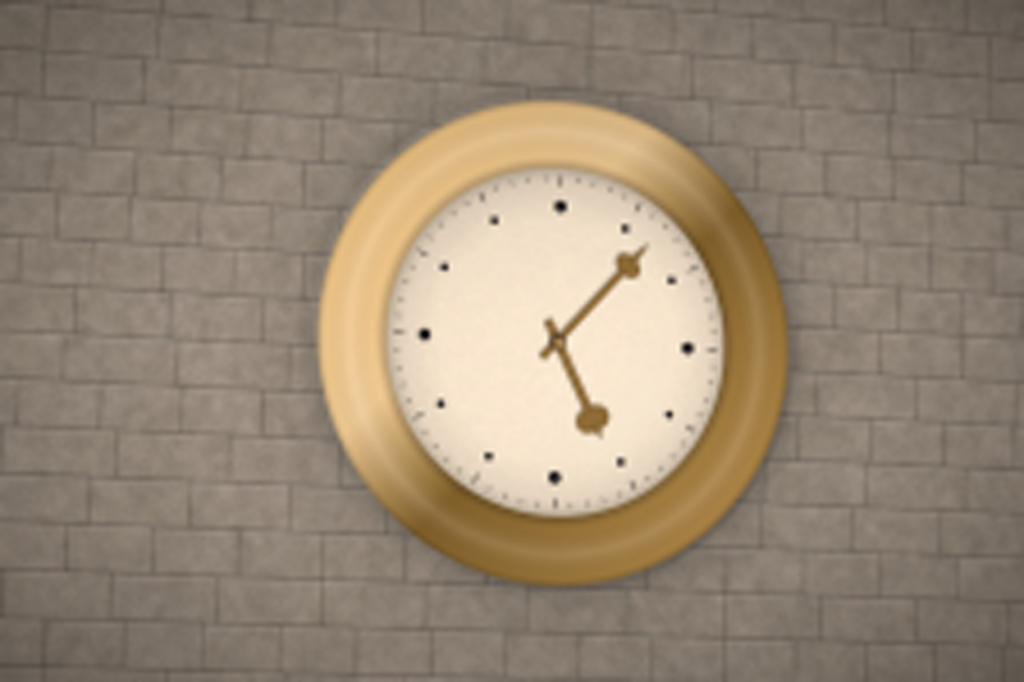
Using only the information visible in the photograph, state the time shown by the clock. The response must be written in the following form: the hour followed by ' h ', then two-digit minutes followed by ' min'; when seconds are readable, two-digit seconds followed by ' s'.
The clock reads 5 h 07 min
